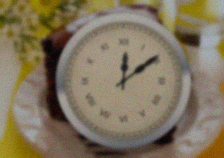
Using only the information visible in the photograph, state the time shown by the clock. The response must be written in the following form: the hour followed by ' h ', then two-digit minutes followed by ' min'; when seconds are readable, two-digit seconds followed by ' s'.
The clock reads 12 h 09 min
